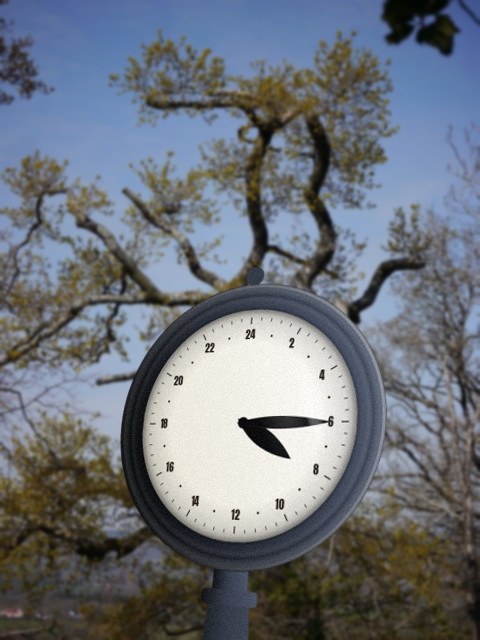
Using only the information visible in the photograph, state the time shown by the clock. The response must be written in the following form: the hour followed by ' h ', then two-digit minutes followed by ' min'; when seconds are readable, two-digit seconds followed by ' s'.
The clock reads 8 h 15 min
